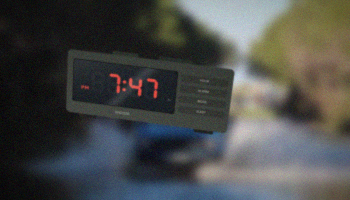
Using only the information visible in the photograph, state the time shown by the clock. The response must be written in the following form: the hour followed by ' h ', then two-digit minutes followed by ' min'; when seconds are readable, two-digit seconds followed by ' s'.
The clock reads 7 h 47 min
